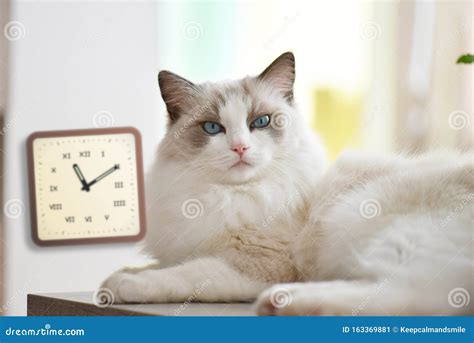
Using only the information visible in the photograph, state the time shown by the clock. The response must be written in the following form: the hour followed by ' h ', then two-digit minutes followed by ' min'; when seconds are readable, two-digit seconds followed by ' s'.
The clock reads 11 h 10 min
